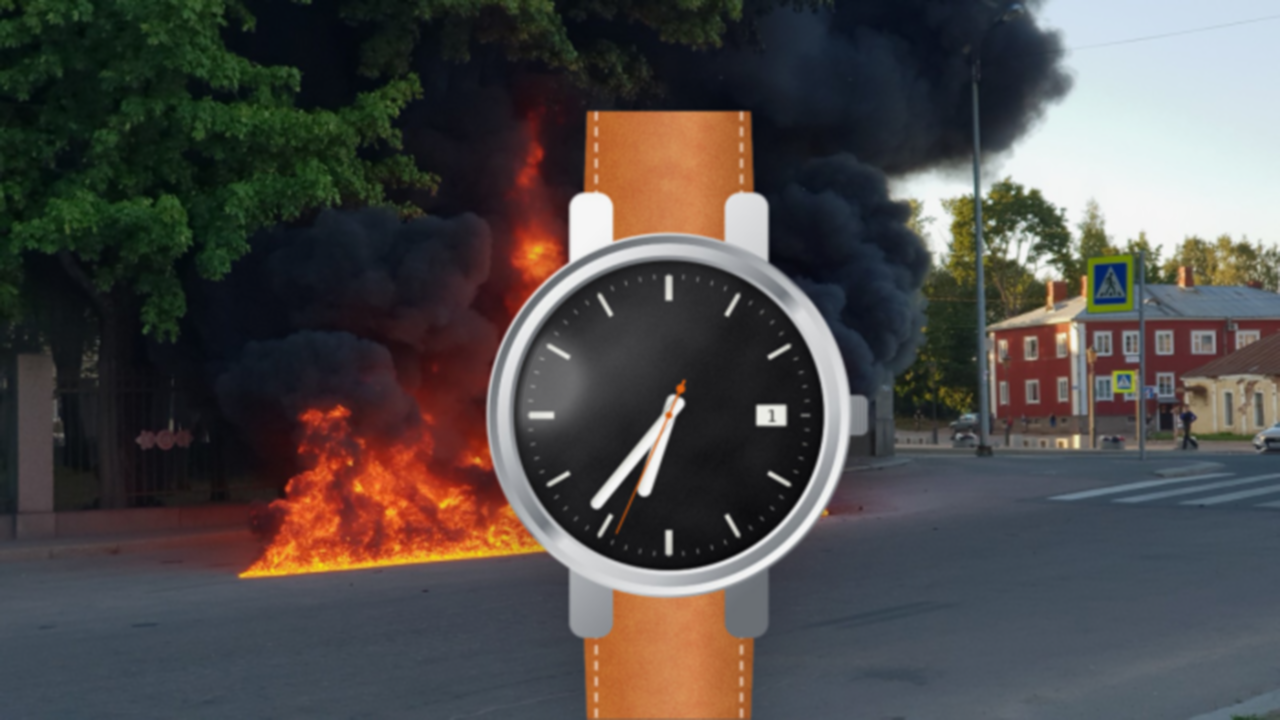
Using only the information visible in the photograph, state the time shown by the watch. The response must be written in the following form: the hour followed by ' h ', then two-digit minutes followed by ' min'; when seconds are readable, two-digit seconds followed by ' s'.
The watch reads 6 h 36 min 34 s
